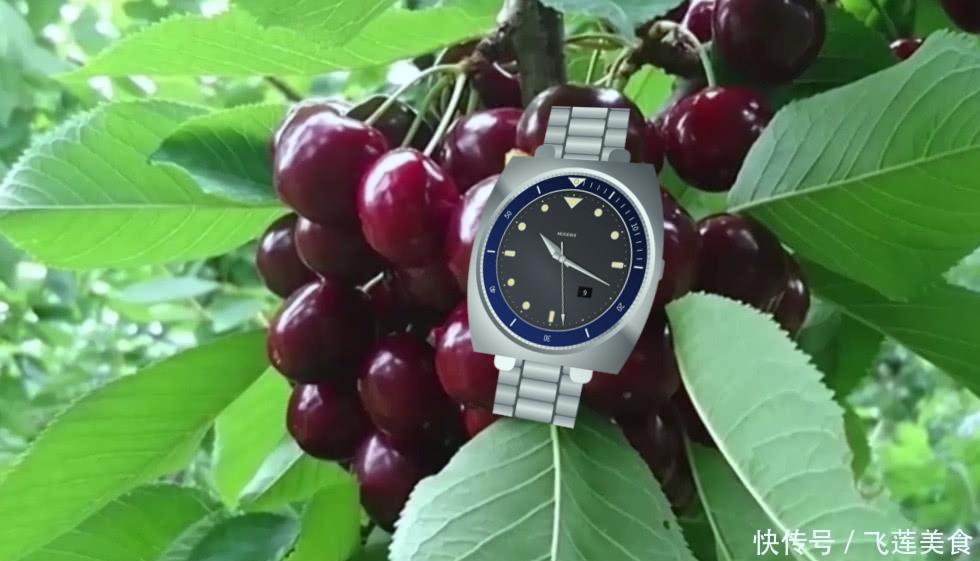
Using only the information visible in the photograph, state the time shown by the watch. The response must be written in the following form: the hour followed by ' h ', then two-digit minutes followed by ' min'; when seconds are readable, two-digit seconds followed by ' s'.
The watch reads 10 h 18 min 28 s
